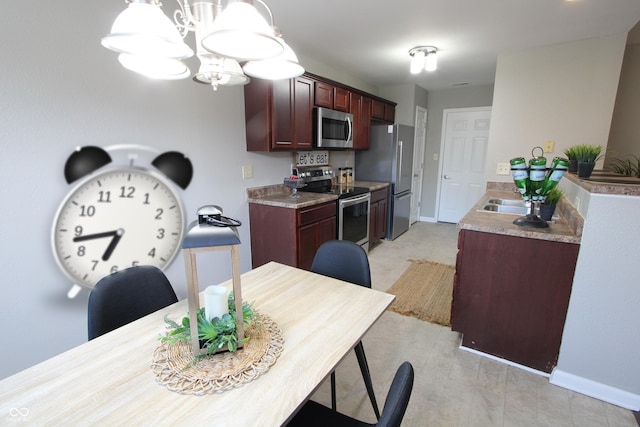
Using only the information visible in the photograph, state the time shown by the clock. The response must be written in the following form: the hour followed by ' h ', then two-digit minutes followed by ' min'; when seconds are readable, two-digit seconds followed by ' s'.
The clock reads 6 h 43 min
